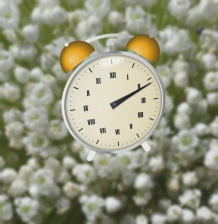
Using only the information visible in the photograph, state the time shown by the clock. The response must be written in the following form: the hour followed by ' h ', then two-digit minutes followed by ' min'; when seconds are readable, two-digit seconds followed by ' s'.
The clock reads 2 h 11 min
